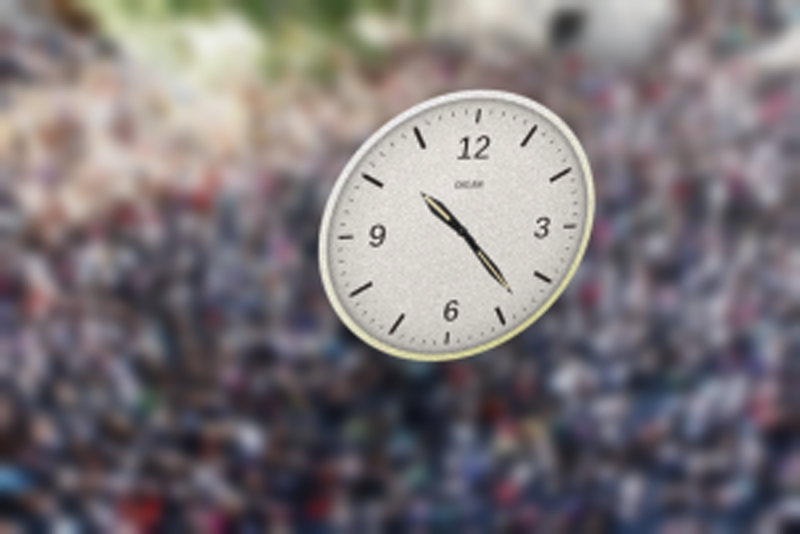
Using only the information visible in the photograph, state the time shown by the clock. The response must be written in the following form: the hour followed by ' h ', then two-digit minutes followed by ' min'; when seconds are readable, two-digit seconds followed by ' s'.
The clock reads 10 h 23 min
